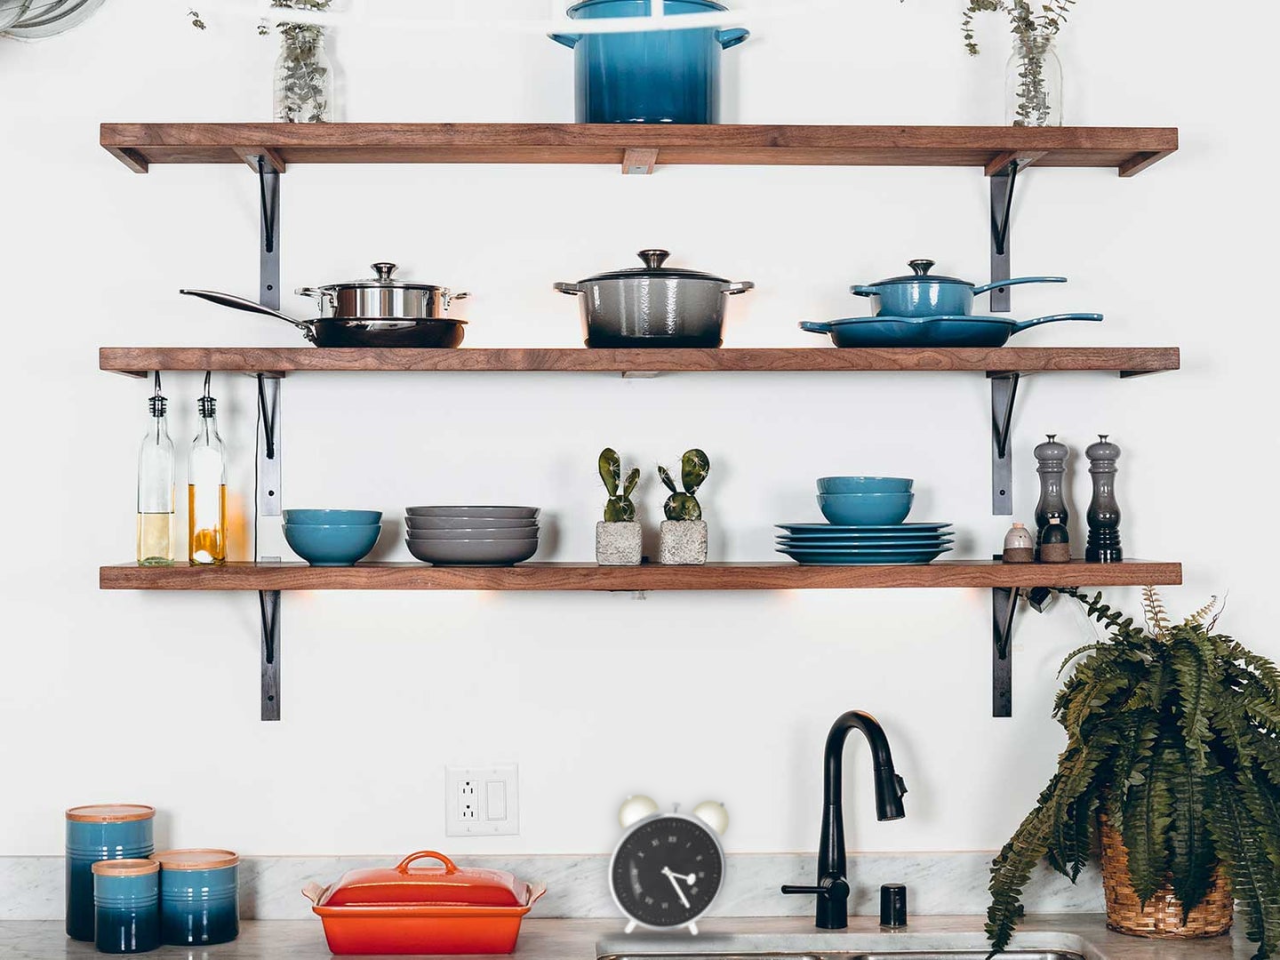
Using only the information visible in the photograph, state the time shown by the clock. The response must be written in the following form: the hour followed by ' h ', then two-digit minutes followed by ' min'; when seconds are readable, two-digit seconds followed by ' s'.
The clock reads 3 h 24 min
